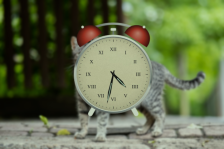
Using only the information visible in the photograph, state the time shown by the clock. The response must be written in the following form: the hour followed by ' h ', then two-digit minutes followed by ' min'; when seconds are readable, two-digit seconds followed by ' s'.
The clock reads 4 h 32 min
